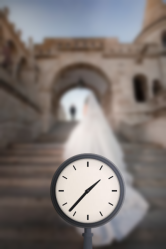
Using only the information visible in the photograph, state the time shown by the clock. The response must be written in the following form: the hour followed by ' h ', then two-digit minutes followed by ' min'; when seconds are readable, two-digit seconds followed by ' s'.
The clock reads 1 h 37 min
